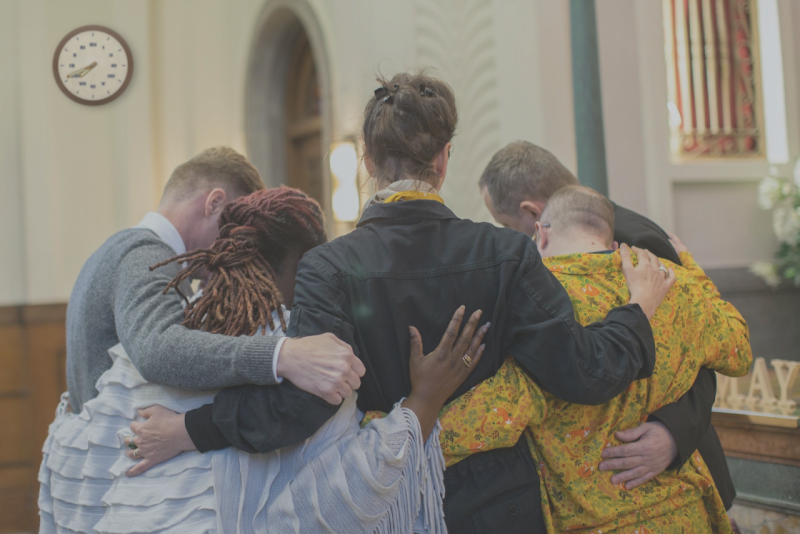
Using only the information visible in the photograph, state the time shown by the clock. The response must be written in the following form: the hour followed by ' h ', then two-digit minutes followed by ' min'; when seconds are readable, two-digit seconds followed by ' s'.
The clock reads 7 h 41 min
